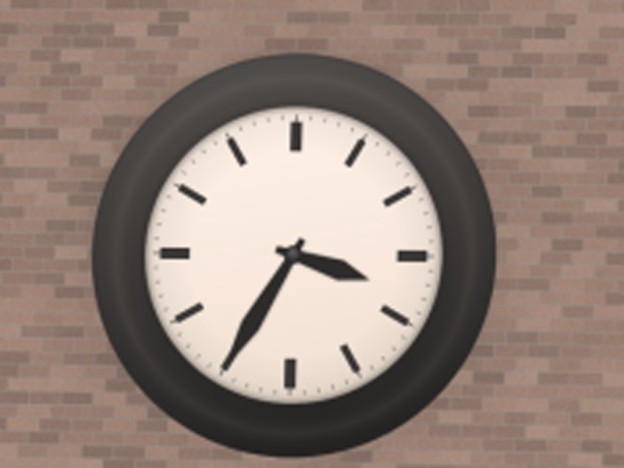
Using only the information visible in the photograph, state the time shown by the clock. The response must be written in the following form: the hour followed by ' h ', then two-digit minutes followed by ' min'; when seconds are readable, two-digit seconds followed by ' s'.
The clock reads 3 h 35 min
